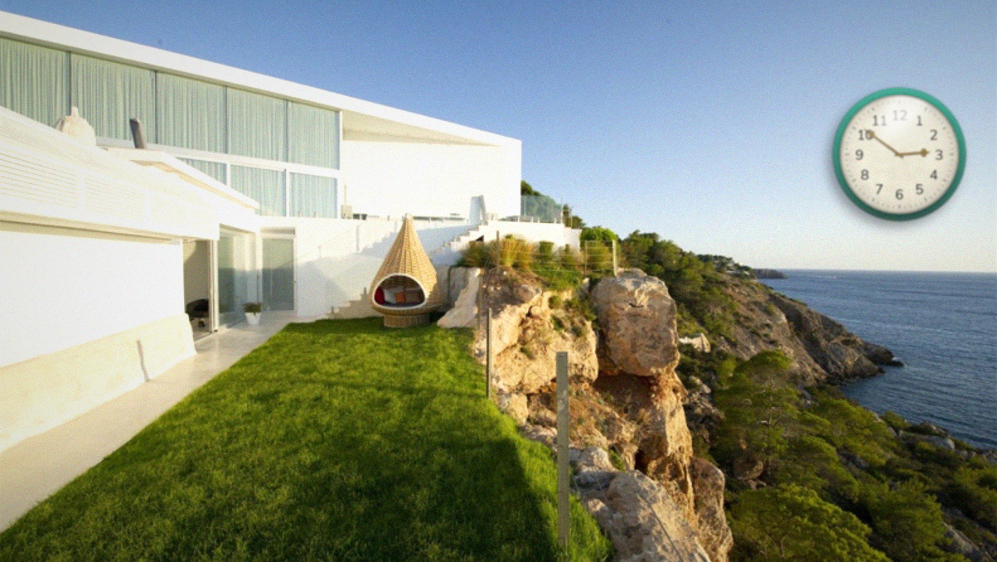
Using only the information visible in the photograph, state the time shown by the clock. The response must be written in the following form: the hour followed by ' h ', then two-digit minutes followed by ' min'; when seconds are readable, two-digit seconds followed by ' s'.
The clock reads 2 h 51 min
